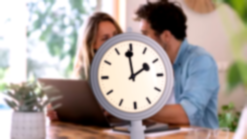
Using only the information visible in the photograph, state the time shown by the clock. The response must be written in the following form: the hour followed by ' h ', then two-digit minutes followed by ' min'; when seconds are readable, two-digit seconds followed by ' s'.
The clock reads 1 h 59 min
